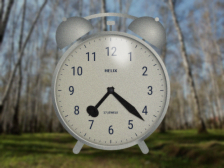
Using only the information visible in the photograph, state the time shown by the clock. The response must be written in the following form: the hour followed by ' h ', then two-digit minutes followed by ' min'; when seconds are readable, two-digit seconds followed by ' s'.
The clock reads 7 h 22 min
